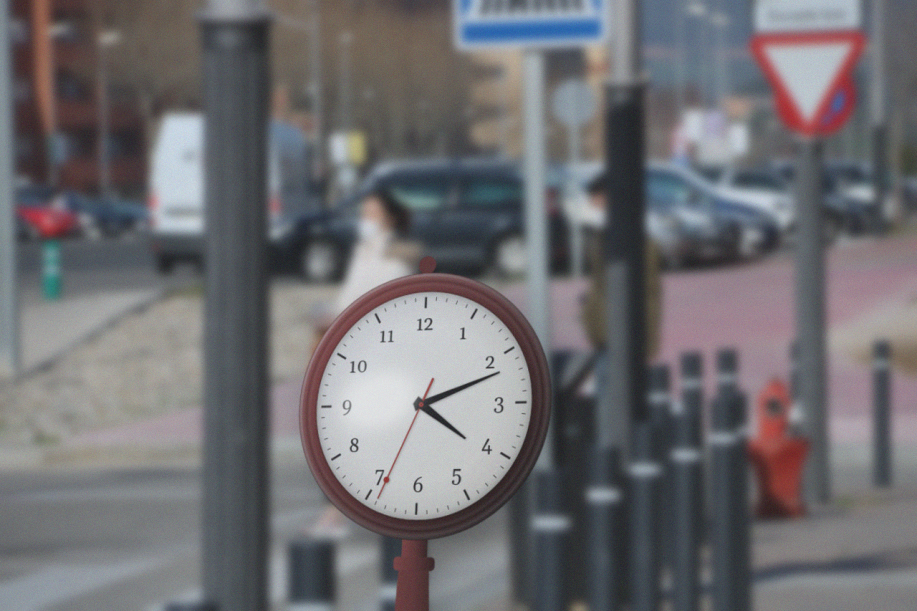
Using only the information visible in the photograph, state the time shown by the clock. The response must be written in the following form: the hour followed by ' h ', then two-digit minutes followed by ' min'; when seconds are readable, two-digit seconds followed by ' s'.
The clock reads 4 h 11 min 34 s
